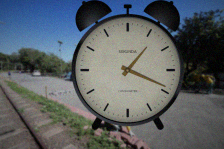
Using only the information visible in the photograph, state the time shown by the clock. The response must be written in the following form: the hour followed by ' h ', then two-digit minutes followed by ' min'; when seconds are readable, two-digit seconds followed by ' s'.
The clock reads 1 h 19 min
